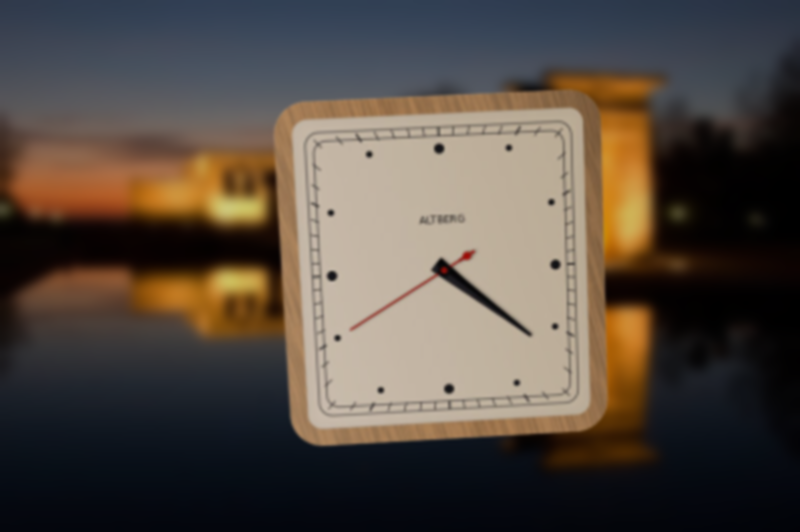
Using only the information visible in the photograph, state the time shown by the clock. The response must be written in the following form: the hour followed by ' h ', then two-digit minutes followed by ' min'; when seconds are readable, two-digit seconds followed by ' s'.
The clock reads 4 h 21 min 40 s
